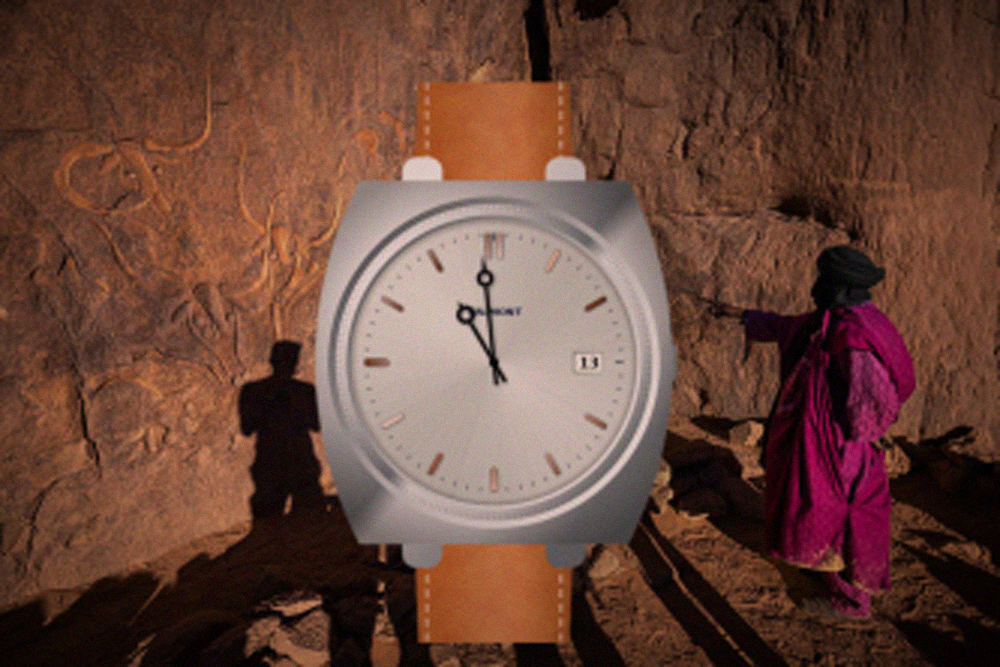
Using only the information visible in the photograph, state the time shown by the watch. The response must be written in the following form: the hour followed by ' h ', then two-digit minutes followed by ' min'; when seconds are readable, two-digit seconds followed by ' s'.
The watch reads 10 h 59 min
